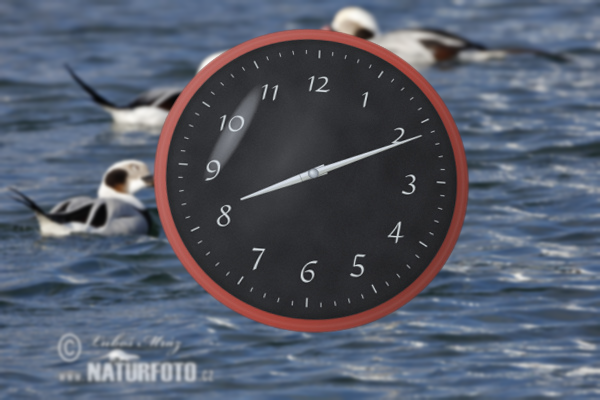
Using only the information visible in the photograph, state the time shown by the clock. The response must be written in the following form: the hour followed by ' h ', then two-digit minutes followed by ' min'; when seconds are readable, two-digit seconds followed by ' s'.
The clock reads 8 h 11 min
